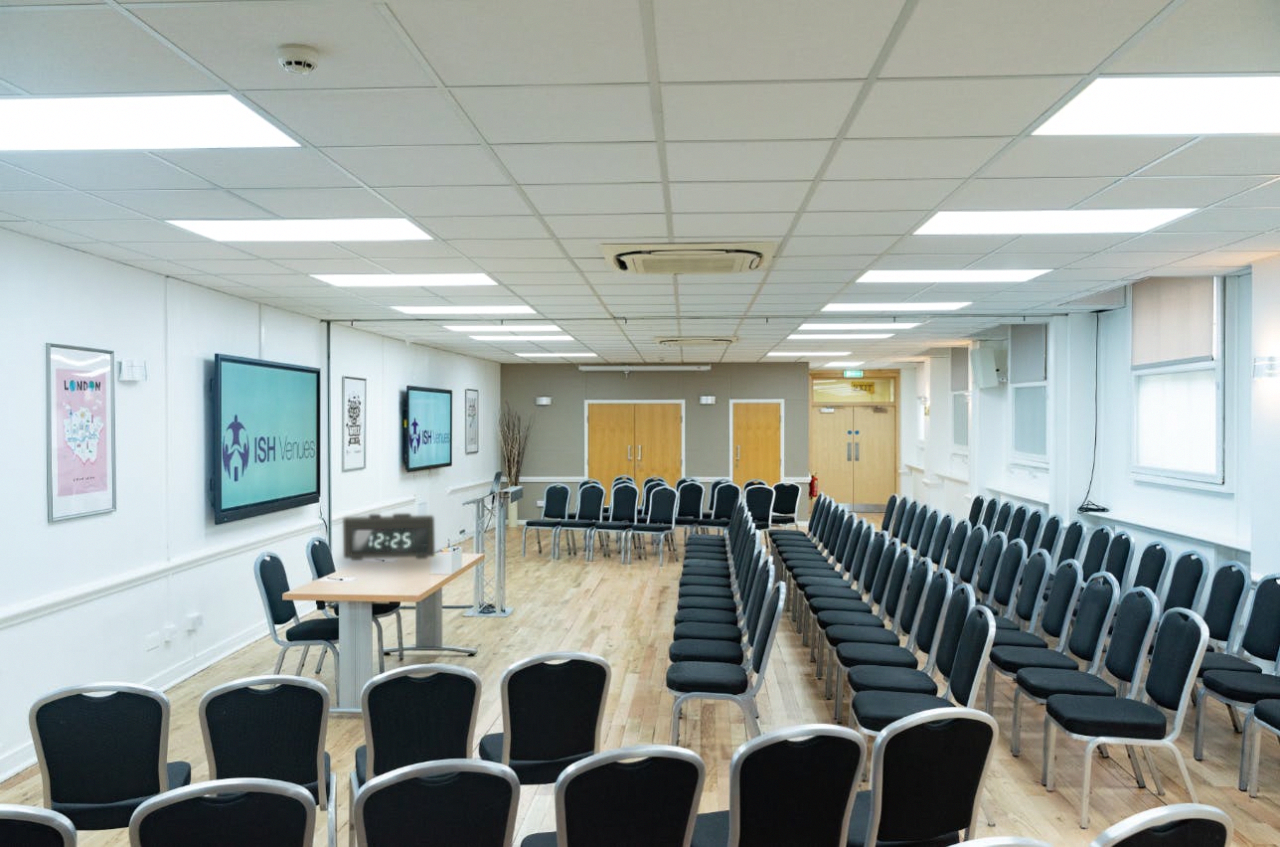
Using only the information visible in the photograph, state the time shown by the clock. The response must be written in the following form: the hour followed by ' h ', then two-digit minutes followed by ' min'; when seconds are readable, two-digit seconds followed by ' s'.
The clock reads 12 h 25 min
